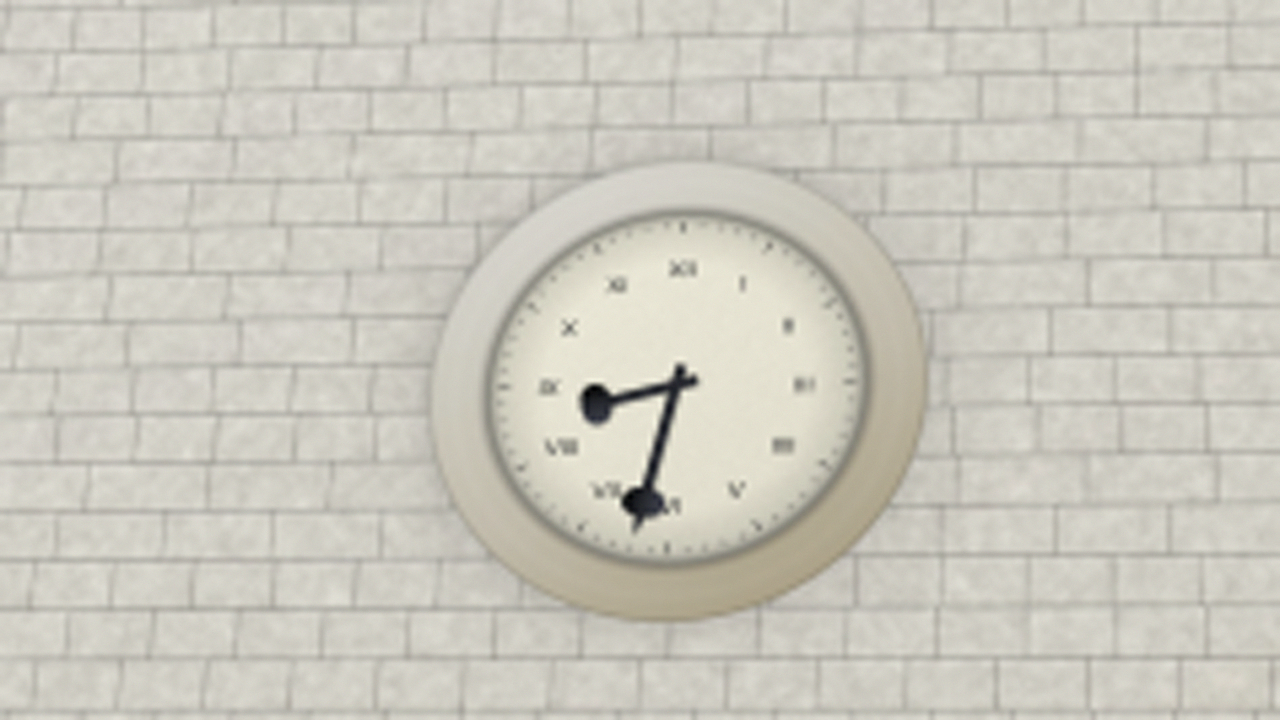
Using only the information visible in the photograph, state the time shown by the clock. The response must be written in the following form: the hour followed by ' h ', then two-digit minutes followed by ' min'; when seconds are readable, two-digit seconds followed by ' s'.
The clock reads 8 h 32 min
